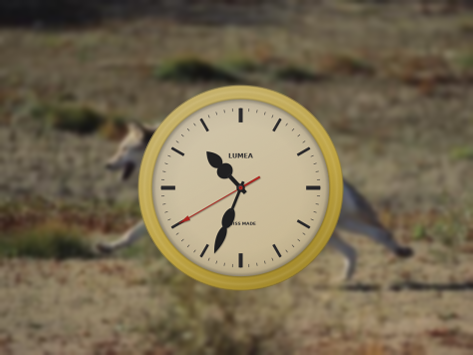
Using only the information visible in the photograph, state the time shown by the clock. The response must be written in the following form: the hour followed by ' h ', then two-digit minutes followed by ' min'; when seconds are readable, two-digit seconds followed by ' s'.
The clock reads 10 h 33 min 40 s
